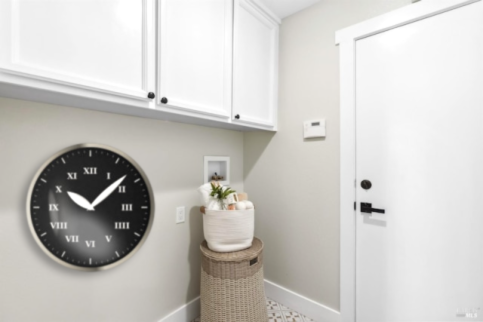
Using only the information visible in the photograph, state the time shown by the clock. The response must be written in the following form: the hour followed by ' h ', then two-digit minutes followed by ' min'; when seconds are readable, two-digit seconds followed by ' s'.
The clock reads 10 h 08 min
